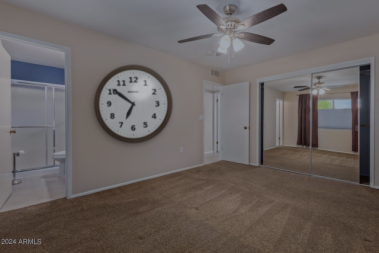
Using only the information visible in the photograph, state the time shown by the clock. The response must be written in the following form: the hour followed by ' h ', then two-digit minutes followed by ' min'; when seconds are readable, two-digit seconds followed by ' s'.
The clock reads 6 h 51 min
